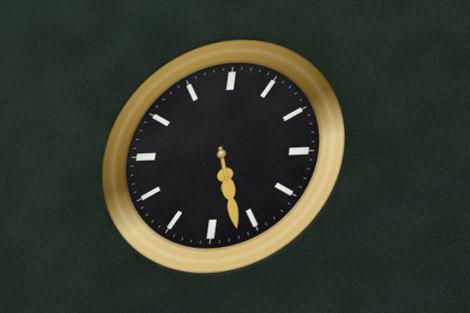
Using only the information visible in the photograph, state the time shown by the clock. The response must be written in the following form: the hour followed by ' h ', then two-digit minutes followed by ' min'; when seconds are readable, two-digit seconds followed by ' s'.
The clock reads 5 h 27 min
